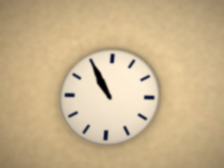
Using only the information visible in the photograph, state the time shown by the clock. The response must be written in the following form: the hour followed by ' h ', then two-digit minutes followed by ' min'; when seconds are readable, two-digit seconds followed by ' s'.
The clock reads 10 h 55 min
